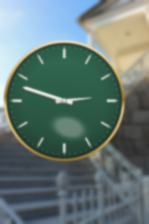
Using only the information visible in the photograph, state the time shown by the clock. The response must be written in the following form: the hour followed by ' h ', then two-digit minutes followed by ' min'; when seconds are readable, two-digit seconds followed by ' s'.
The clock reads 2 h 48 min
